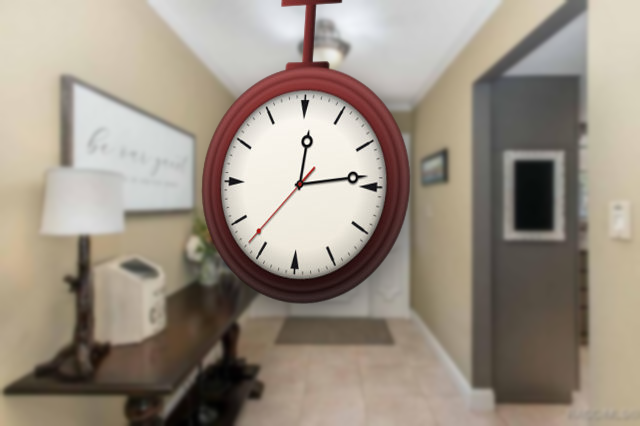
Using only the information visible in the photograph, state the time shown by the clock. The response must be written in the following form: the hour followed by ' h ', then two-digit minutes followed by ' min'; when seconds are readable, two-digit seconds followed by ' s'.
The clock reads 12 h 13 min 37 s
